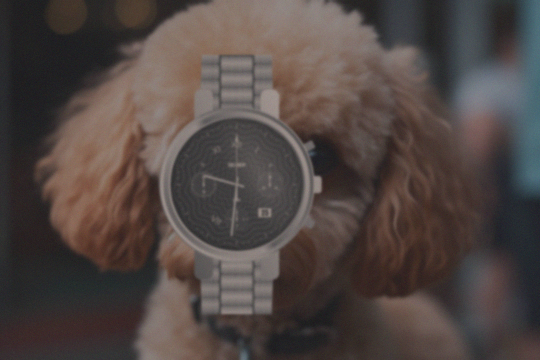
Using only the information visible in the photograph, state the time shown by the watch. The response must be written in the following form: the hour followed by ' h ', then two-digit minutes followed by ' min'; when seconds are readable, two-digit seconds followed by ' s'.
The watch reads 9 h 31 min
